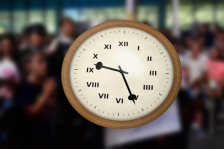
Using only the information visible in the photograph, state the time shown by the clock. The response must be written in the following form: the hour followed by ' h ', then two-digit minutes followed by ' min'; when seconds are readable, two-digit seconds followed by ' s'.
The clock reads 9 h 26 min
